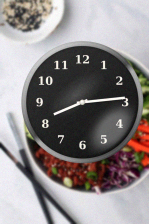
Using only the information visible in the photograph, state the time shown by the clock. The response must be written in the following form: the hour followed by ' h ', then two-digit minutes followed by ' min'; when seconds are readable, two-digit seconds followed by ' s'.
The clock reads 8 h 14 min
